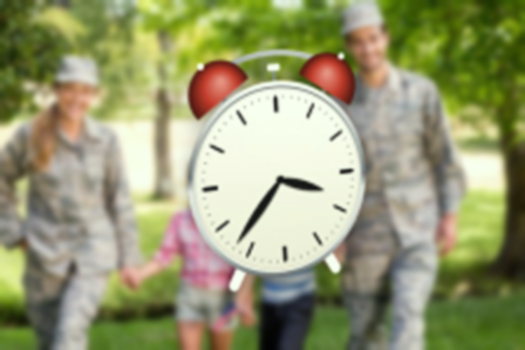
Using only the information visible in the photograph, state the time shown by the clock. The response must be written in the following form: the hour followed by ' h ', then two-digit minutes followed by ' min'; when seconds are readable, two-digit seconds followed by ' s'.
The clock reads 3 h 37 min
